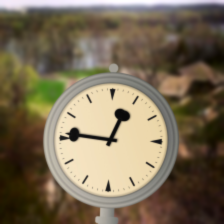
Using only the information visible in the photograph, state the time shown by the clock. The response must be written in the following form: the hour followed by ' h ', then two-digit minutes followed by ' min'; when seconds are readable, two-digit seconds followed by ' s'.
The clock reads 12 h 46 min
